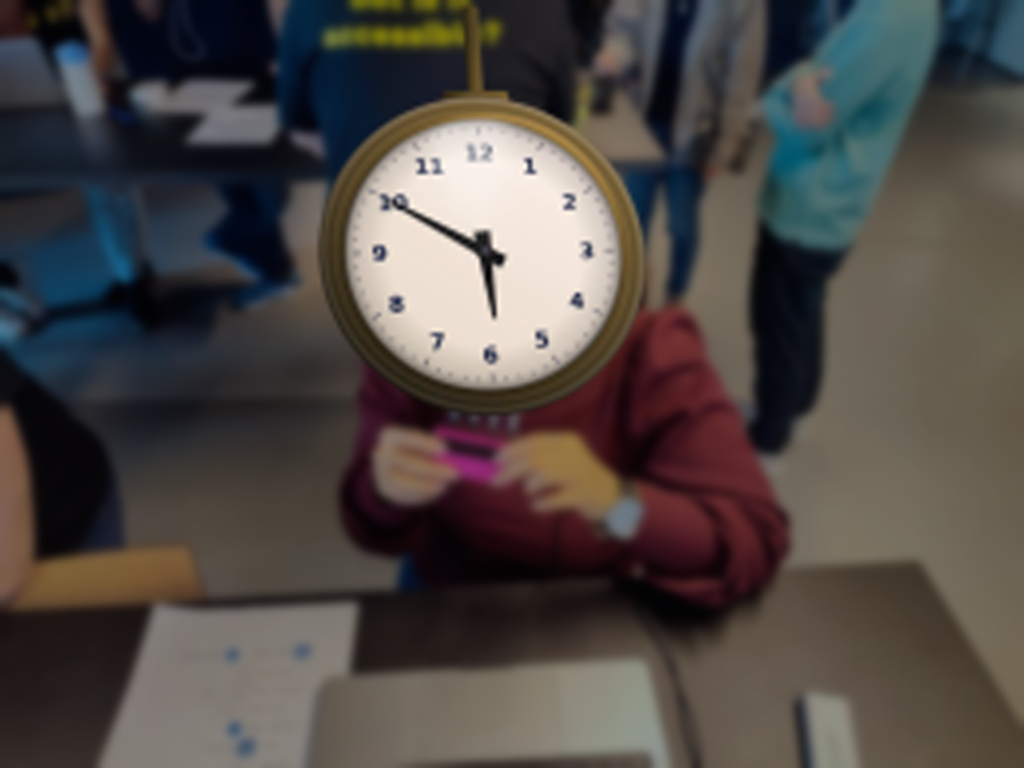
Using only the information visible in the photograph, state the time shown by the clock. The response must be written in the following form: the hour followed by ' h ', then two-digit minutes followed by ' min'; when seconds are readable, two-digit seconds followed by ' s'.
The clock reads 5 h 50 min
